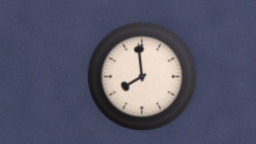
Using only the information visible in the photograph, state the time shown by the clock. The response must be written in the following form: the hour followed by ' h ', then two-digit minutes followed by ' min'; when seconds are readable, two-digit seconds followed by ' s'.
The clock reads 7 h 59 min
